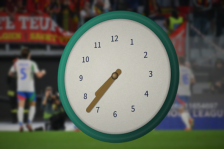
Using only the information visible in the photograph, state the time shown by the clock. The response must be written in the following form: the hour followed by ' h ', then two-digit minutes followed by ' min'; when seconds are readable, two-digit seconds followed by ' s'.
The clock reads 7 h 37 min
